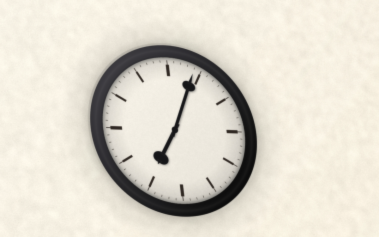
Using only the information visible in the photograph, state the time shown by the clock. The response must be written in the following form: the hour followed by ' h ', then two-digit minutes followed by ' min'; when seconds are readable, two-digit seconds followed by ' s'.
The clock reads 7 h 04 min
